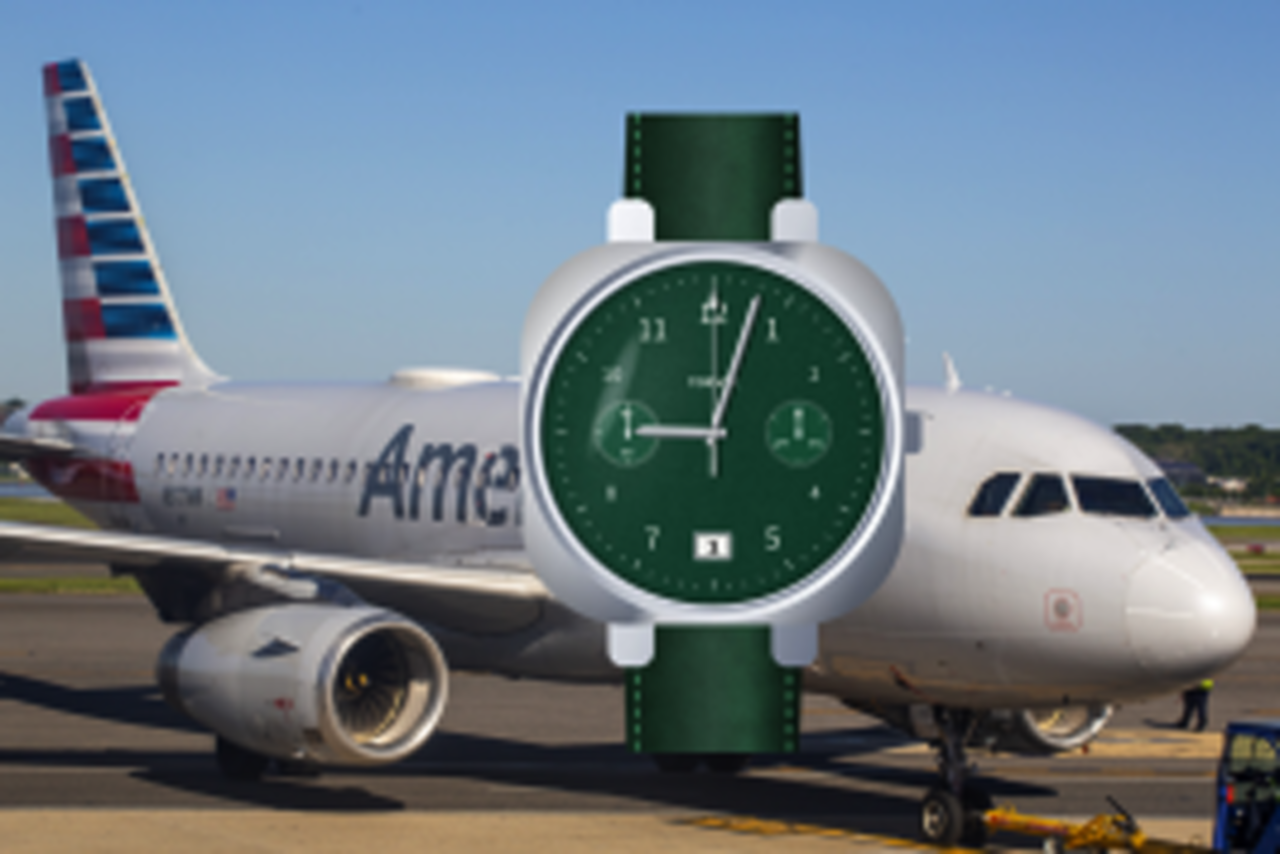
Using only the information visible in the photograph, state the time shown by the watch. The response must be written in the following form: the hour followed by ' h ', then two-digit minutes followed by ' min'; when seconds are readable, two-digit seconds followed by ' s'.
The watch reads 9 h 03 min
